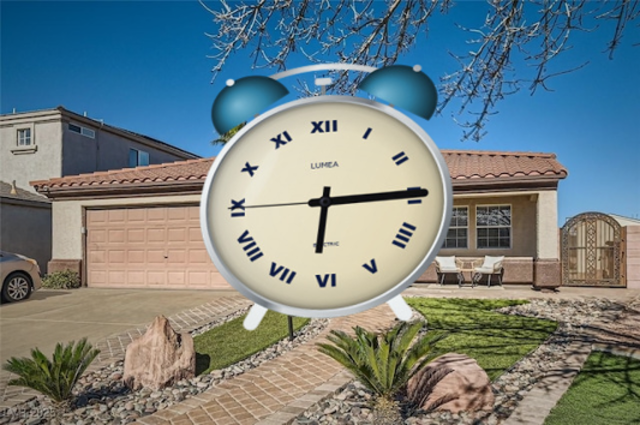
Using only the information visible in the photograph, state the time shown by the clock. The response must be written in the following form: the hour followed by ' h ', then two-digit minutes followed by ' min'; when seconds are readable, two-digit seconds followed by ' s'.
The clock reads 6 h 14 min 45 s
